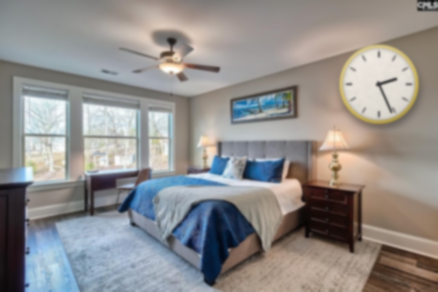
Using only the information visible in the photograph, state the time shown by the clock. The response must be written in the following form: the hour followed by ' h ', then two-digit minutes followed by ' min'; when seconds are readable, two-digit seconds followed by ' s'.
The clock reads 2 h 26 min
